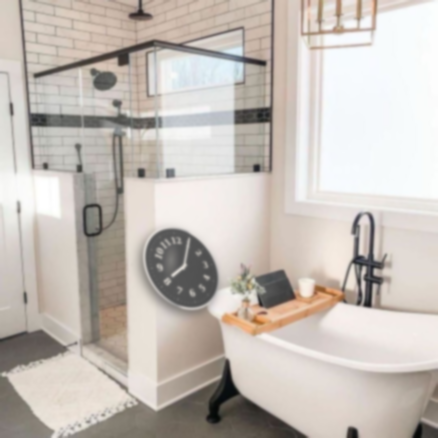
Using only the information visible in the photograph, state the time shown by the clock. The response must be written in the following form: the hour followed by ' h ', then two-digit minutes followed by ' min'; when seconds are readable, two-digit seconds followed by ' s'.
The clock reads 8 h 05 min
